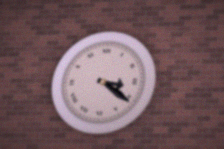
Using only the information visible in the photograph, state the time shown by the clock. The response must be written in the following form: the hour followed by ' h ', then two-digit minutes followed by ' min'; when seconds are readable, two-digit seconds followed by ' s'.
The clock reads 3 h 21 min
